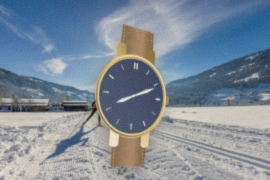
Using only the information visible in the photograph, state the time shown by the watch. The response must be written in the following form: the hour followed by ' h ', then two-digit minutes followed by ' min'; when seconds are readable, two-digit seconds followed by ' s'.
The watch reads 8 h 11 min
